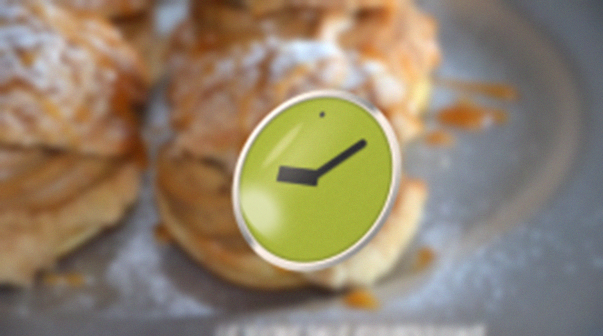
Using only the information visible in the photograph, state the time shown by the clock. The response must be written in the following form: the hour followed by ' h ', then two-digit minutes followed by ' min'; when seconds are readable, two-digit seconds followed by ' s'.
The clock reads 9 h 09 min
